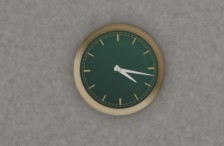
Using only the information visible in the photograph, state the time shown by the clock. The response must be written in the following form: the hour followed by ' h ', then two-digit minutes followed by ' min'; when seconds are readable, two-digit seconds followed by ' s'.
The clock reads 4 h 17 min
